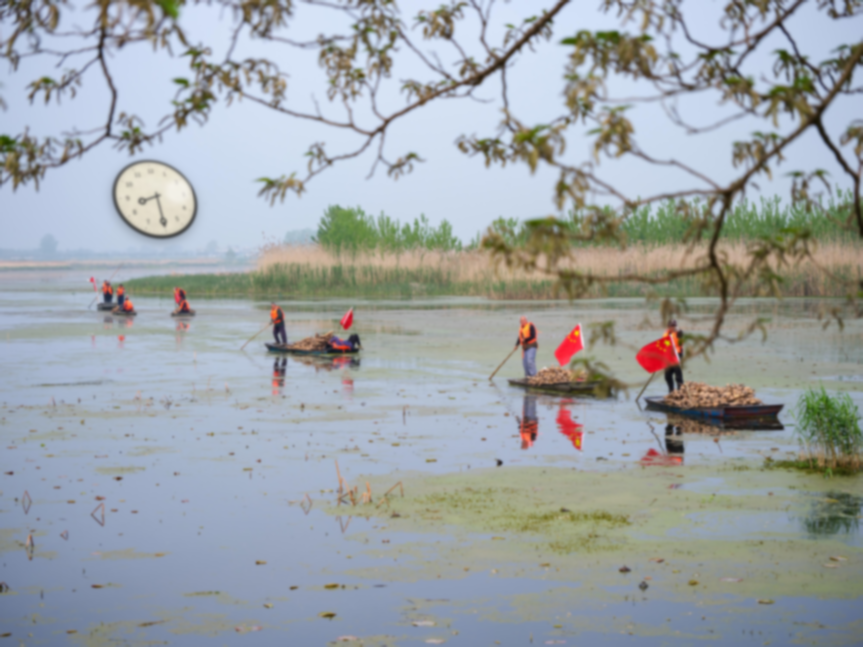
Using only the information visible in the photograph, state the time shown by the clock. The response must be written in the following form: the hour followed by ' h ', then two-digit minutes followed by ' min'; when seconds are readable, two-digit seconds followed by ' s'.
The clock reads 8 h 30 min
